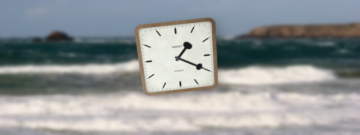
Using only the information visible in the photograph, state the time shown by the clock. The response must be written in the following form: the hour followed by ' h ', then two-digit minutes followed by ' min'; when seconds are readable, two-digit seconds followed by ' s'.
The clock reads 1 h 20 min
